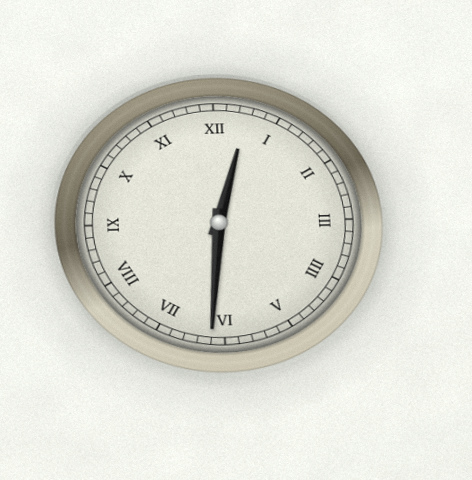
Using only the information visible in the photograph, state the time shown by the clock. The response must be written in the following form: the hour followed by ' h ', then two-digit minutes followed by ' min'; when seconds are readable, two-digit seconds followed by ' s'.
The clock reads 12 h 31 min
